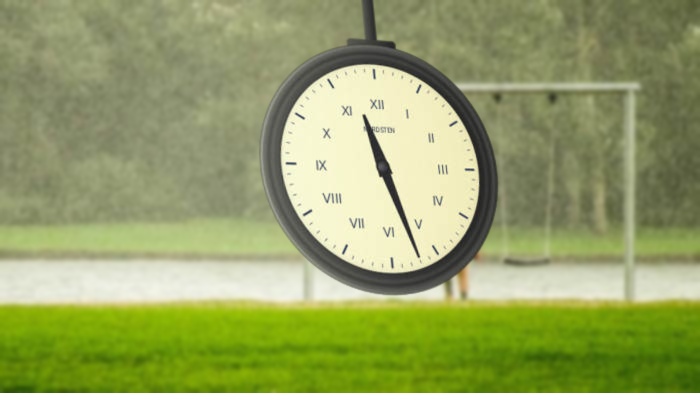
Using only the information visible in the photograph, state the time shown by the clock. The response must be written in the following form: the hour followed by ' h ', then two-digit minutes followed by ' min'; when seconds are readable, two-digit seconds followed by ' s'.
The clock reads 11 h 27 min
